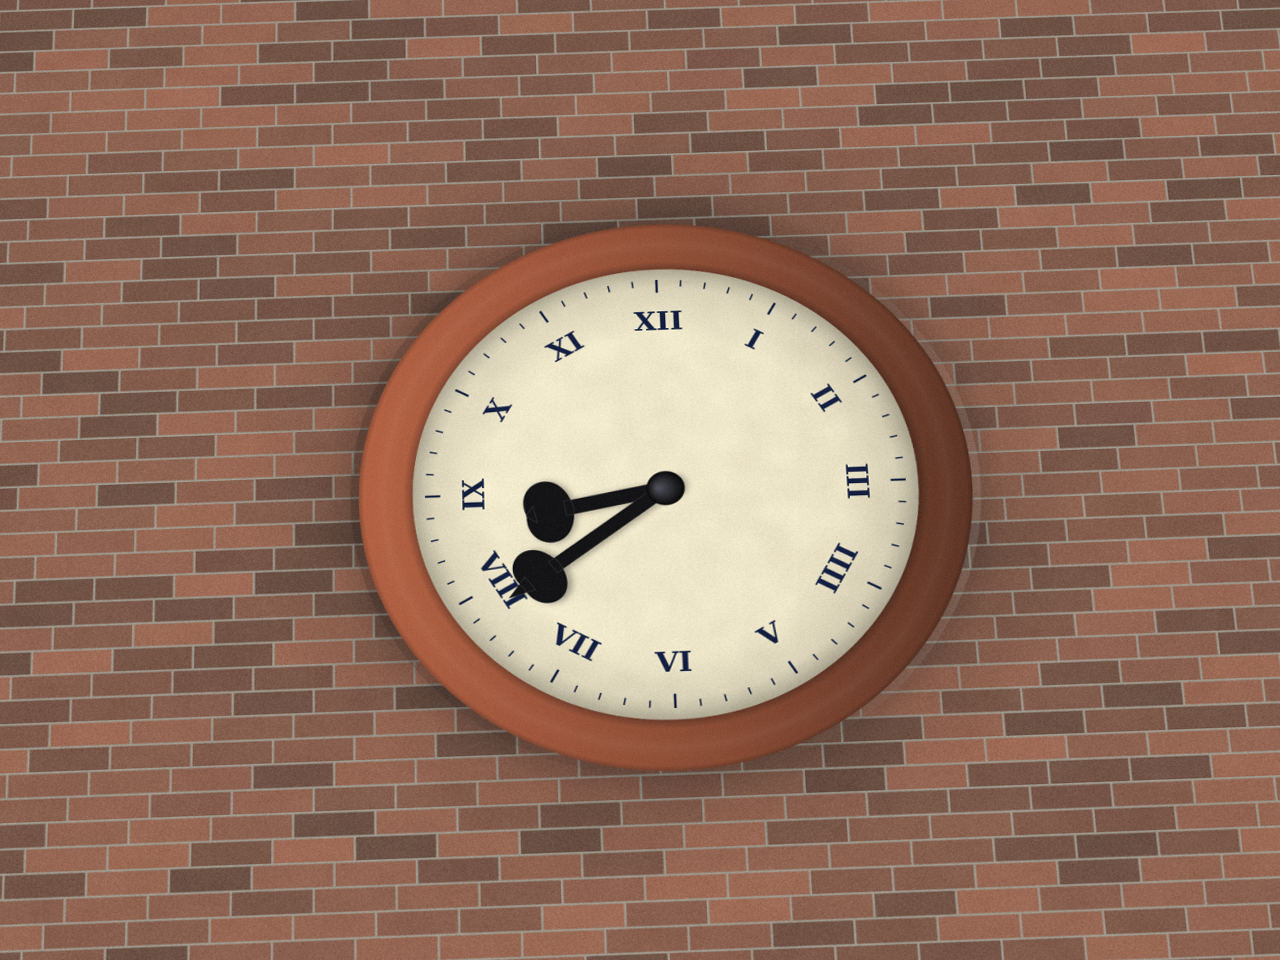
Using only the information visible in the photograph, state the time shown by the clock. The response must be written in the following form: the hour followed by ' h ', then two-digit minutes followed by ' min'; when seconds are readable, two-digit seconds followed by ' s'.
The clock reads 8 h 39 min
